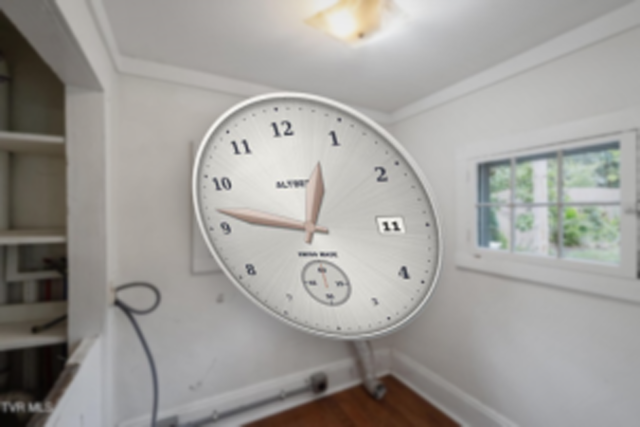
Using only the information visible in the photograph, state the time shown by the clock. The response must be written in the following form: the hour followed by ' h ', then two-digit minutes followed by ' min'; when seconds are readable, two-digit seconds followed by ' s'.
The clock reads 12 h 47 min
